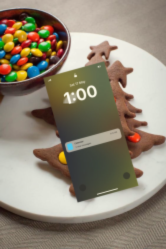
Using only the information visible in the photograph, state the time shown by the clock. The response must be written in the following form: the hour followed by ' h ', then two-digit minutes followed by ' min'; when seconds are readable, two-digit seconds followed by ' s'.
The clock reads 1 h 00 min
